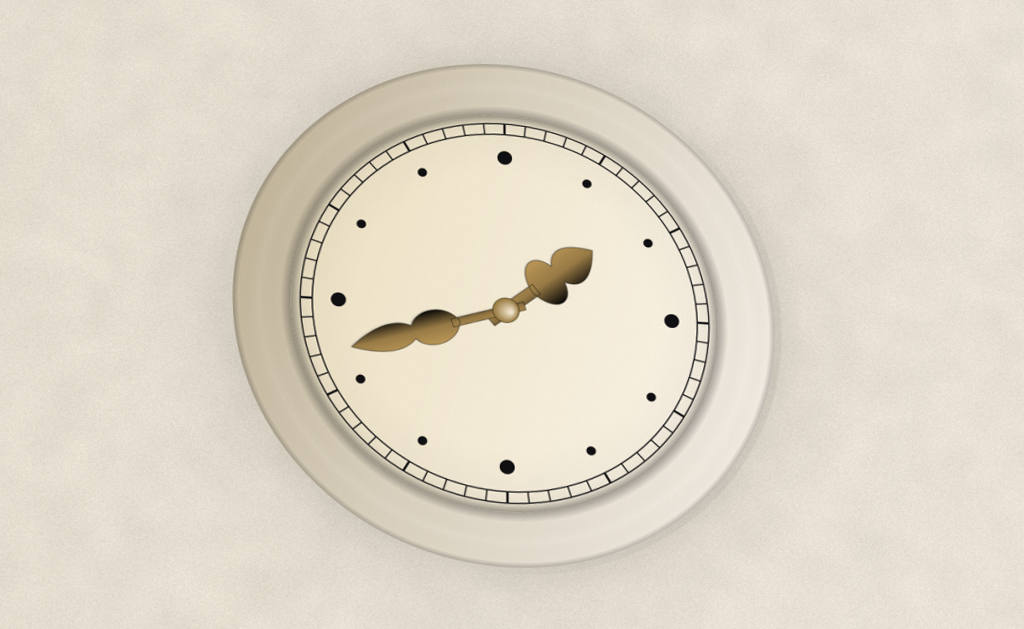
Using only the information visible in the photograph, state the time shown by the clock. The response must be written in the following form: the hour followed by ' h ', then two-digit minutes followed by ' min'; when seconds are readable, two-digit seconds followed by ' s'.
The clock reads 1 h 42 min
